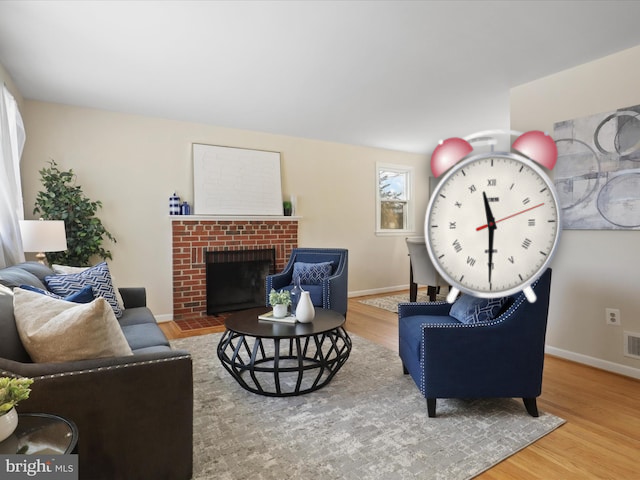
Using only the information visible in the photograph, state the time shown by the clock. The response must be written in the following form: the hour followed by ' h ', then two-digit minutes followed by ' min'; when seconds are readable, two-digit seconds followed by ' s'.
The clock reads 11 h 30 min 12 s
